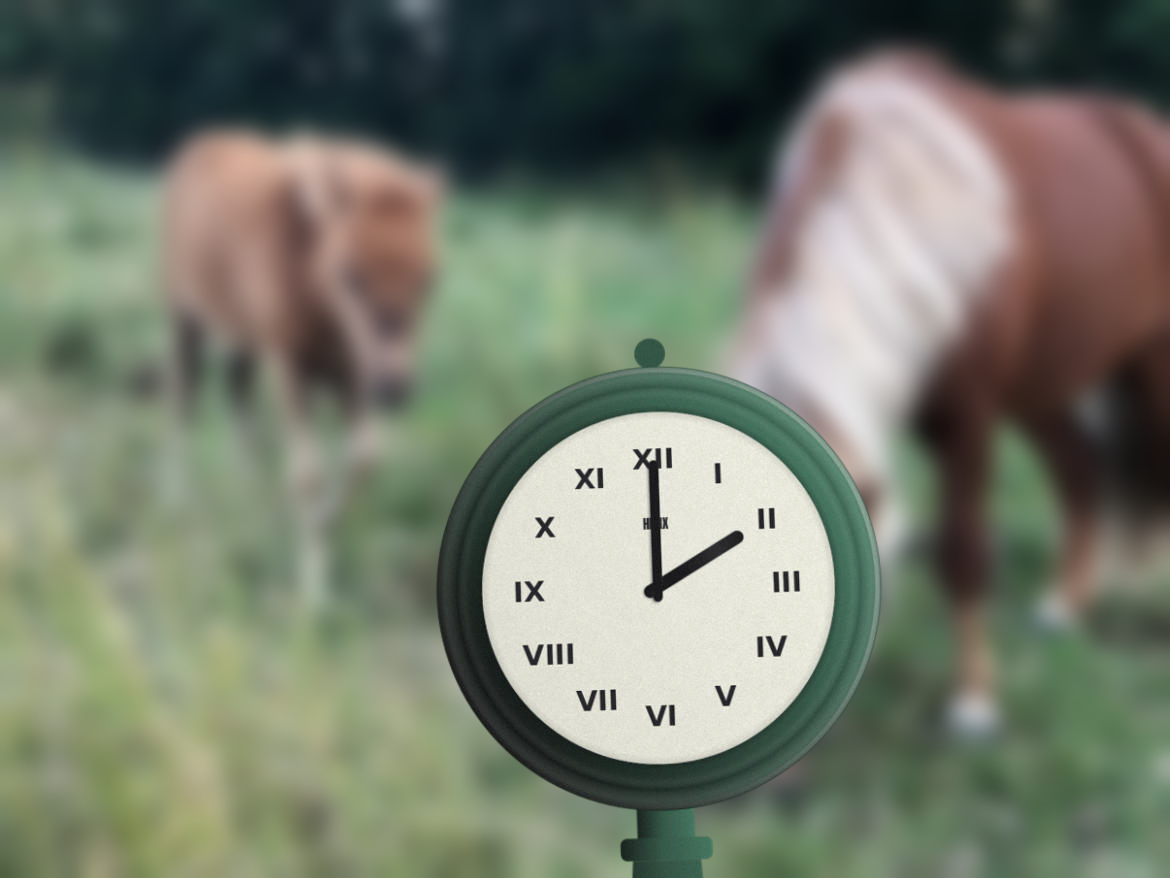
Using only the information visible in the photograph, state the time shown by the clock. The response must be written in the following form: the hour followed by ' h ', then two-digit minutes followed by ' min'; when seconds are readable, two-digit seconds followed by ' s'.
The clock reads 2 h 00 min
